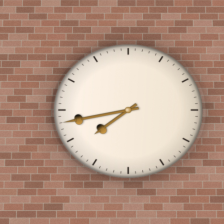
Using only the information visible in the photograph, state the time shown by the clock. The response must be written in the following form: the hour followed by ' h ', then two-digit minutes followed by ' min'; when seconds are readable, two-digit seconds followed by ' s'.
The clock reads 7 h 43 min
